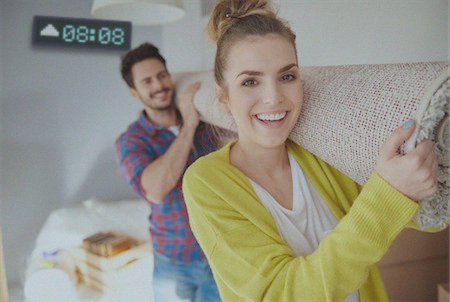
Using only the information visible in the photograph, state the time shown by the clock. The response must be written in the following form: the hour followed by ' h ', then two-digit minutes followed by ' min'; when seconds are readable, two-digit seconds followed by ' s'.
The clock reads 8 h 08 min
